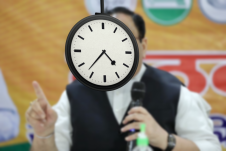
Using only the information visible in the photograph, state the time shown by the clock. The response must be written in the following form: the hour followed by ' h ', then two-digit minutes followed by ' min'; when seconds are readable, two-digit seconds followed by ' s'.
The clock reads 4 h 37 min
